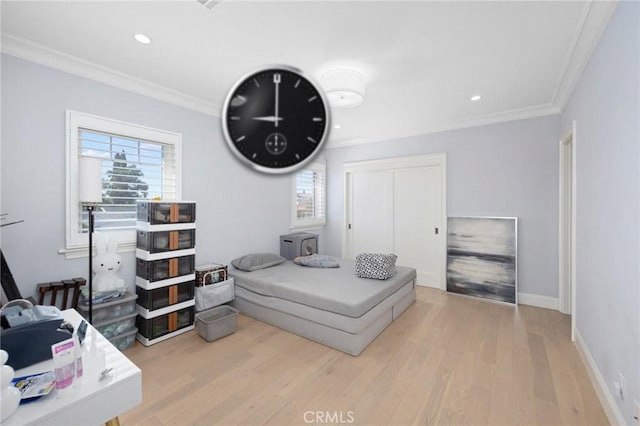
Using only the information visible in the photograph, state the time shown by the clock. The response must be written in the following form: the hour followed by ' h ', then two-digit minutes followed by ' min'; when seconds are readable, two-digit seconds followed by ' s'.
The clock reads 9 h 00 min
